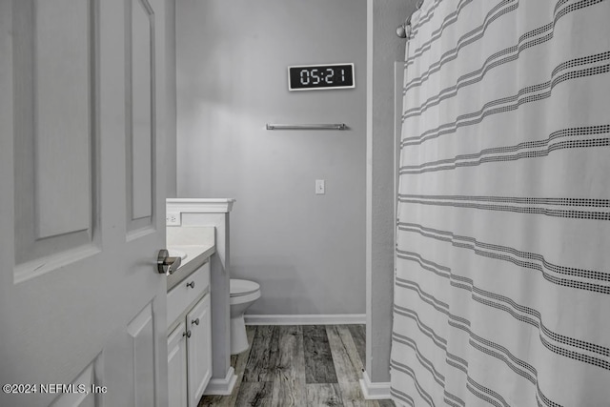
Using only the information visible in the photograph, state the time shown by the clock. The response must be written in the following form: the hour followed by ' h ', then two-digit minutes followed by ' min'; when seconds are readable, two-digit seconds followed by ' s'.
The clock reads 5 h 21 min
